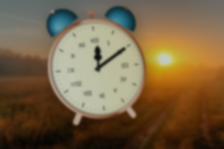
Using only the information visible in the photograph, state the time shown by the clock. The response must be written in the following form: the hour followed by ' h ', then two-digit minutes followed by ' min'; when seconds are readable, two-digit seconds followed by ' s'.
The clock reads 12 h 10 min
